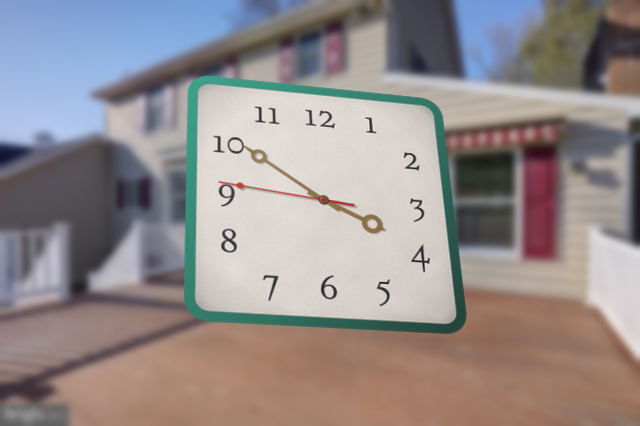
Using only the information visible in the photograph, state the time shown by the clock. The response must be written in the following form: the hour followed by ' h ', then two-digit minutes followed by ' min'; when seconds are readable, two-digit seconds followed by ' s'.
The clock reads 3 h 50 min 46 s
